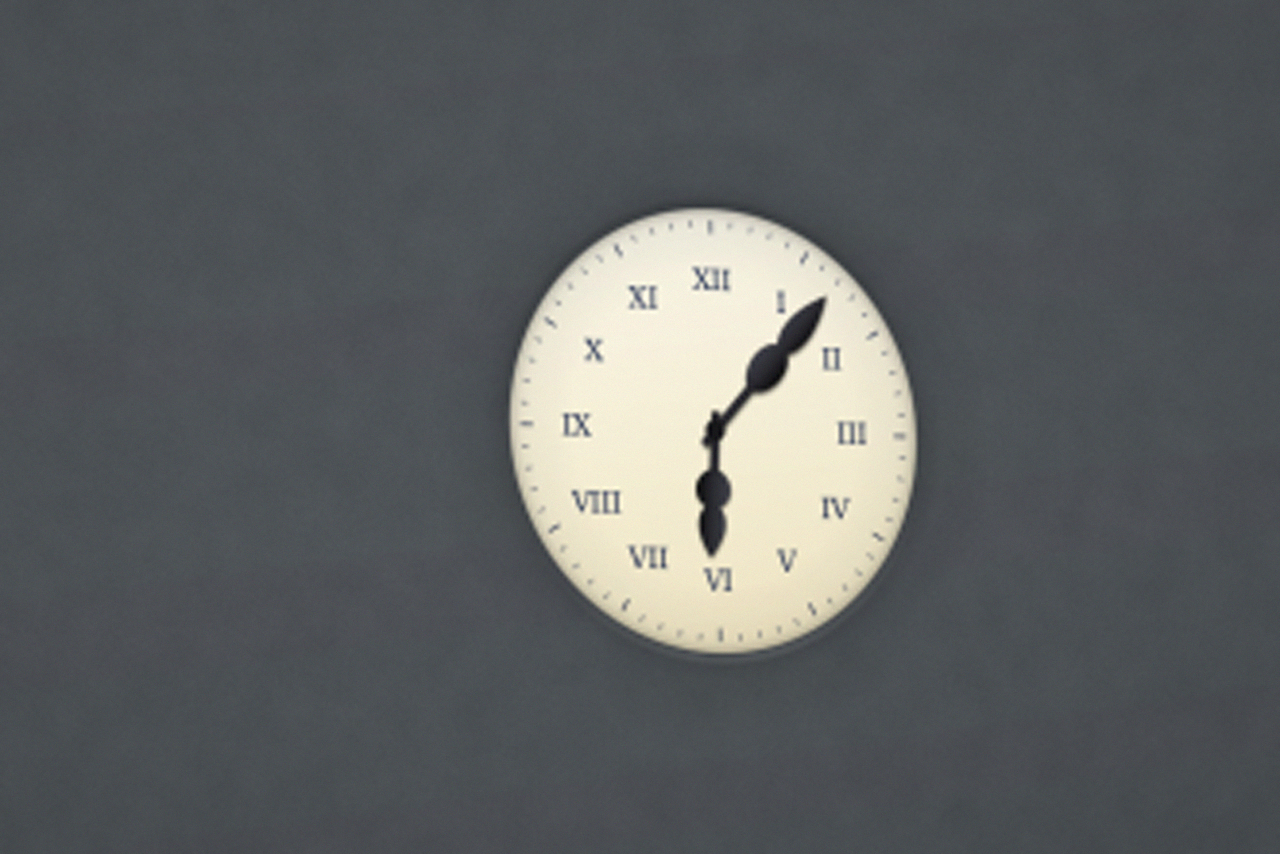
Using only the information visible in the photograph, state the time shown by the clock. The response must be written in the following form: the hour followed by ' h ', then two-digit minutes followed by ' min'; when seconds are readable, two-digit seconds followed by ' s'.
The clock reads 6 h 07 min
